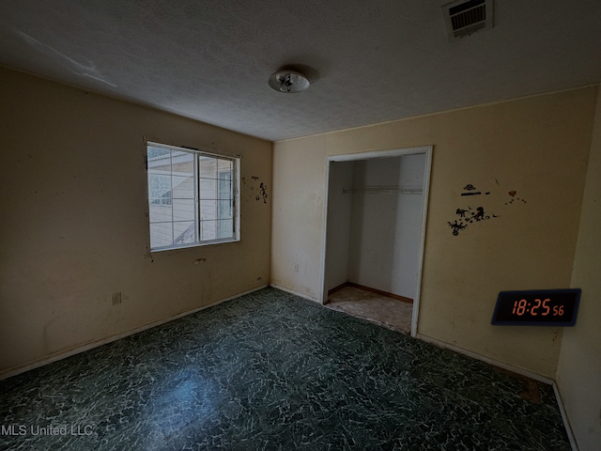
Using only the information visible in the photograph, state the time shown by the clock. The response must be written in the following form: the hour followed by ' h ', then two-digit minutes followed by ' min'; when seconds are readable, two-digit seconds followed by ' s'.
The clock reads 18 h 25 min 56 s
